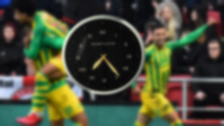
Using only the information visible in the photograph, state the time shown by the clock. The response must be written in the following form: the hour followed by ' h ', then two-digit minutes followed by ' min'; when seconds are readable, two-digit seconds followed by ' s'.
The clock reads 7 h 24 min
